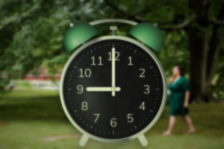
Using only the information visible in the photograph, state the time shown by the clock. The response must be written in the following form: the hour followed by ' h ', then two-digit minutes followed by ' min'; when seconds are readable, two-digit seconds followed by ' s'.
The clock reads 9 h 00 min
